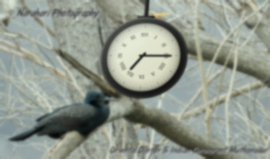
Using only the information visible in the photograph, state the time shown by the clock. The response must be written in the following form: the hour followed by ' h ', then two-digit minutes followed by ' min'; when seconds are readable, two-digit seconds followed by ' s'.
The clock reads 7 h 15 min
